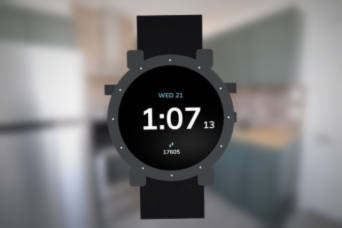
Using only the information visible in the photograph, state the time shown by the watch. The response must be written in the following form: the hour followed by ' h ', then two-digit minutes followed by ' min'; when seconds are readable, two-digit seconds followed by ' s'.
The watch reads 1 h 07 min 13 s
